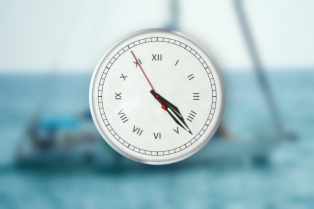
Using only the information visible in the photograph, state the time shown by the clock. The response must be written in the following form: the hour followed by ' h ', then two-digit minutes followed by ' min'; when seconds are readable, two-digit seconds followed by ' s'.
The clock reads 4 h 22 min 55 s
